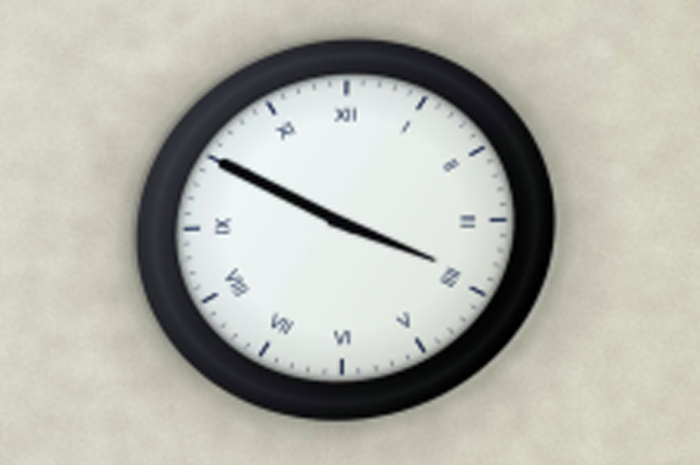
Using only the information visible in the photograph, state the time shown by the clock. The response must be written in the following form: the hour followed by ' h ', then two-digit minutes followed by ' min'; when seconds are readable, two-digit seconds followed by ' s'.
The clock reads 3 h 50 min
